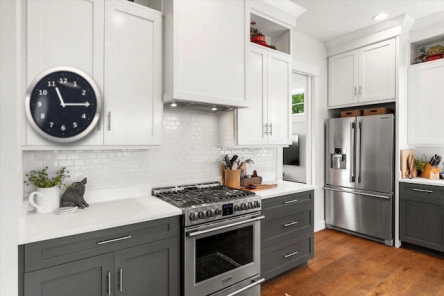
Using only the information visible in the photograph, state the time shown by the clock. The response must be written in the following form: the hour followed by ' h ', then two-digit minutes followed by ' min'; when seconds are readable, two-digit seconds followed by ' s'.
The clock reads 11 h 15 min
